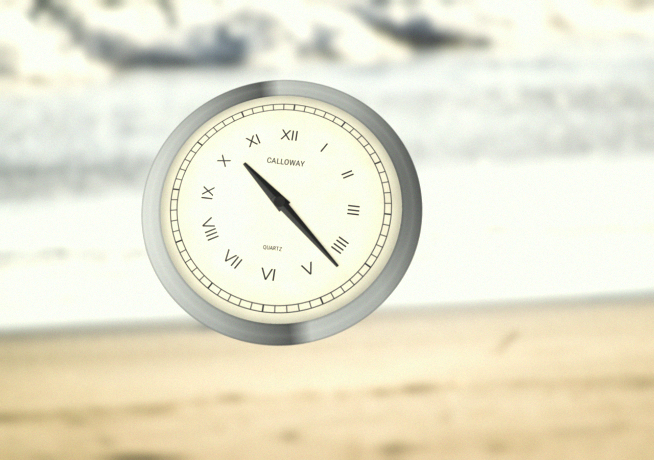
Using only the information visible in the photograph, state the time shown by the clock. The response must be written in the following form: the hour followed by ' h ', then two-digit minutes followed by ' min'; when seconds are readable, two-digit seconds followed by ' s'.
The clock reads 10 h 22 min
